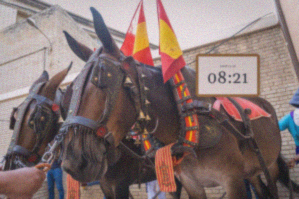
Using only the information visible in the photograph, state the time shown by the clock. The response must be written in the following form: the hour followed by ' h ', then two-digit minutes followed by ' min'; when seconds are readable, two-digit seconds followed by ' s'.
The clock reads 8 h 21 min
